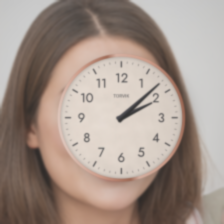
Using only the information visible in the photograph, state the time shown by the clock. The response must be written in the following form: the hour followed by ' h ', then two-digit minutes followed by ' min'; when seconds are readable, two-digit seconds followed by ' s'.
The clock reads 2 h 08 min
